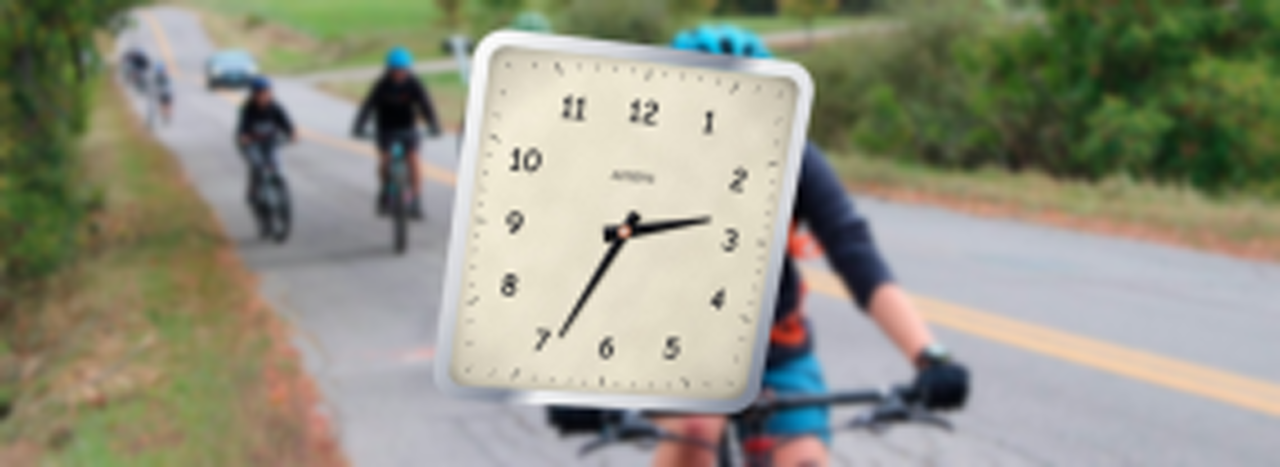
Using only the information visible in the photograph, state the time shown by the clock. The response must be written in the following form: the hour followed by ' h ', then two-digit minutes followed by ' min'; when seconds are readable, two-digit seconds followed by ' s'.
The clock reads 2 h 34 min
